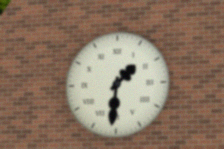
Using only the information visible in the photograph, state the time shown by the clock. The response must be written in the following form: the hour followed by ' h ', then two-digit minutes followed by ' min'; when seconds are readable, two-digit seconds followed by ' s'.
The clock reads 1 h 31 min
